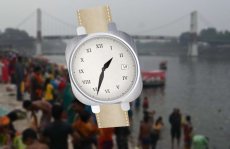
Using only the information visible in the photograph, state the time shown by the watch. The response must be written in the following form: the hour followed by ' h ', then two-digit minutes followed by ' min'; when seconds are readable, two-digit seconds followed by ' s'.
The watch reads 1 h 34 min
